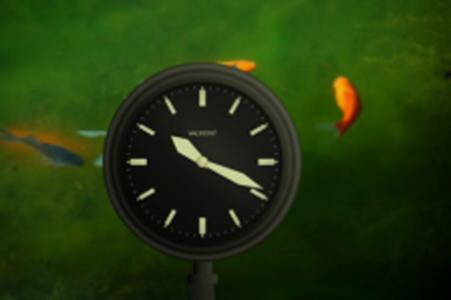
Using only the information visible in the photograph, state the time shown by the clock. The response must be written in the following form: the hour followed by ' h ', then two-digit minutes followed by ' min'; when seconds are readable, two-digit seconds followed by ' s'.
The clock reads 10 h 19 min
